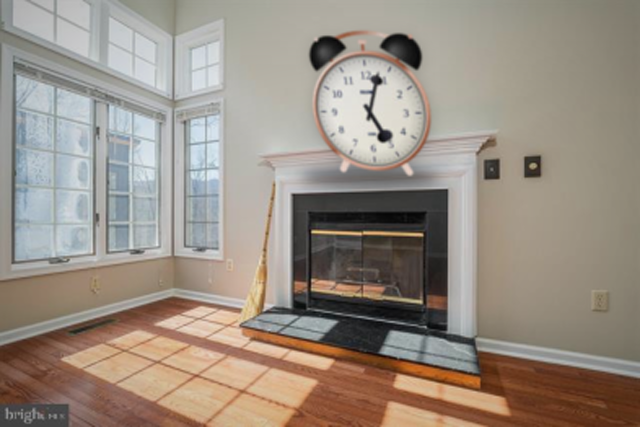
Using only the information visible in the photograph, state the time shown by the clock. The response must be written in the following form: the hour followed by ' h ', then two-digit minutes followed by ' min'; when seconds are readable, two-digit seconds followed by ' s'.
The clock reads 5 h 03 min
